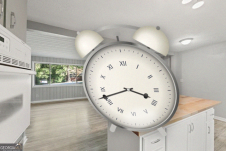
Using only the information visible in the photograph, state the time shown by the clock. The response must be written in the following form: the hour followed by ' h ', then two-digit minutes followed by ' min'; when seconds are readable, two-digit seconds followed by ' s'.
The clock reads 3 h 42 min
